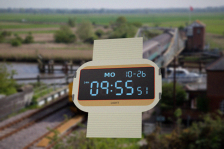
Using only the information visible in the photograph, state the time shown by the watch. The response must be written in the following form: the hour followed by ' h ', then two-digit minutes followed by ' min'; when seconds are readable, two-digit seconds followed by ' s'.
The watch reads 9 h 55 min 51 s
